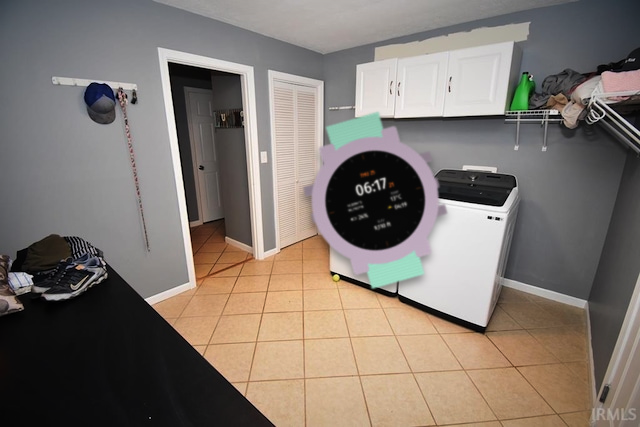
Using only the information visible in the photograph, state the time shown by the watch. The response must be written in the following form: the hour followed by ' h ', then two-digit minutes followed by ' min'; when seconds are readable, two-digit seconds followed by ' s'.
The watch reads 6 h 17 min
